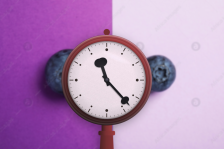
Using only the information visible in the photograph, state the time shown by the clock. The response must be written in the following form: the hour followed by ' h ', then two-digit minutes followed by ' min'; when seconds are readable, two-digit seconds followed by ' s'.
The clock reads 11 h 23 min
